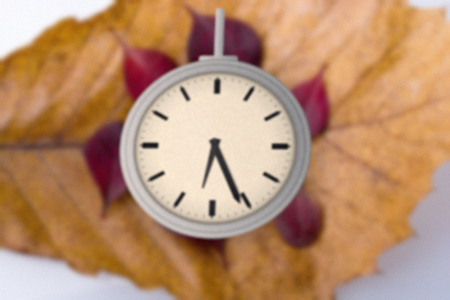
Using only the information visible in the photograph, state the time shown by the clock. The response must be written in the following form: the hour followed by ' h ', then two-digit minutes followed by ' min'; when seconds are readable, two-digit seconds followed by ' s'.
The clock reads 6 h 26 min
